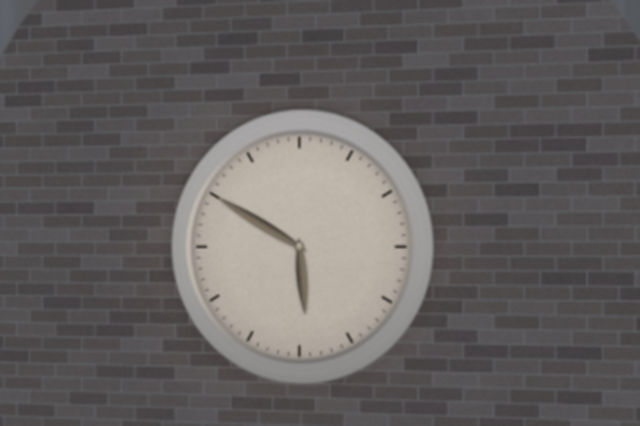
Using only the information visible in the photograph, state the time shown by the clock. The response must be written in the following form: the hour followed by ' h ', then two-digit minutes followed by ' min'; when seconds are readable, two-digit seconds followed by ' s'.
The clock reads 5 h 50 min
